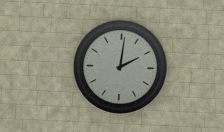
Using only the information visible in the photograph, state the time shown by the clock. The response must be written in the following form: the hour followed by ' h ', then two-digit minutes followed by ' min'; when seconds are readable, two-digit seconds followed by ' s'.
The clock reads 2 h 01 min
